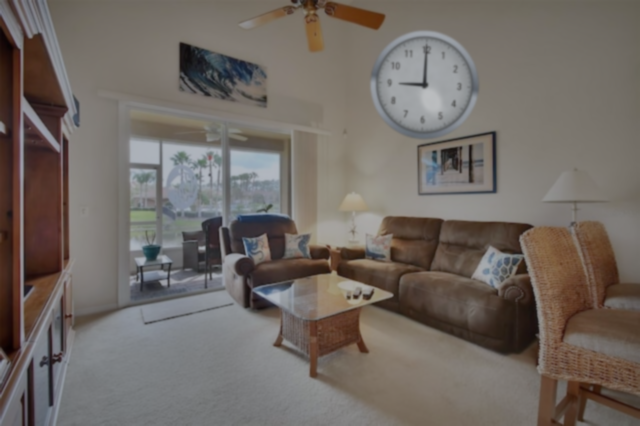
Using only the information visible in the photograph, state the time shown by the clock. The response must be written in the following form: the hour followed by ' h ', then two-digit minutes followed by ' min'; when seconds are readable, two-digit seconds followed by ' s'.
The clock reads 9 h 00 min
